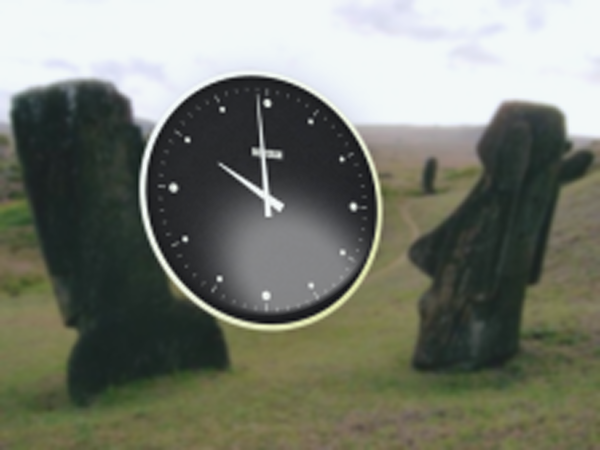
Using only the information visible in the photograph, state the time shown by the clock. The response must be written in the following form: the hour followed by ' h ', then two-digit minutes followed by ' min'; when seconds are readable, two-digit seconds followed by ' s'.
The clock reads 9 h 59 min
